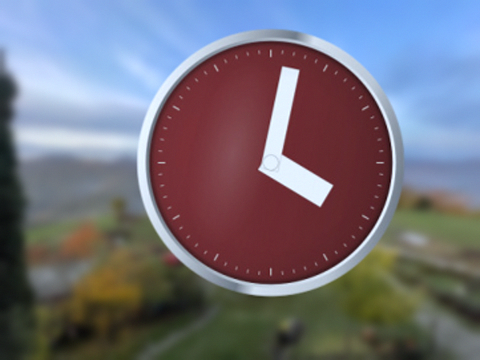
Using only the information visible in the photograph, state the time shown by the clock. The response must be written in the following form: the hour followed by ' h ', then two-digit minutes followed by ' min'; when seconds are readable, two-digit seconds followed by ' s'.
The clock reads 4 h 02 min
